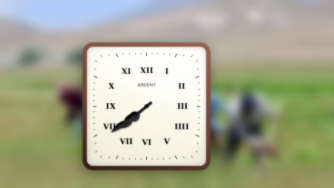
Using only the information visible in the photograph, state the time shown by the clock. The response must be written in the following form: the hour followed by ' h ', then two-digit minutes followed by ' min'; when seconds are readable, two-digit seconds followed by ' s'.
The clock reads 7 h 39 min
